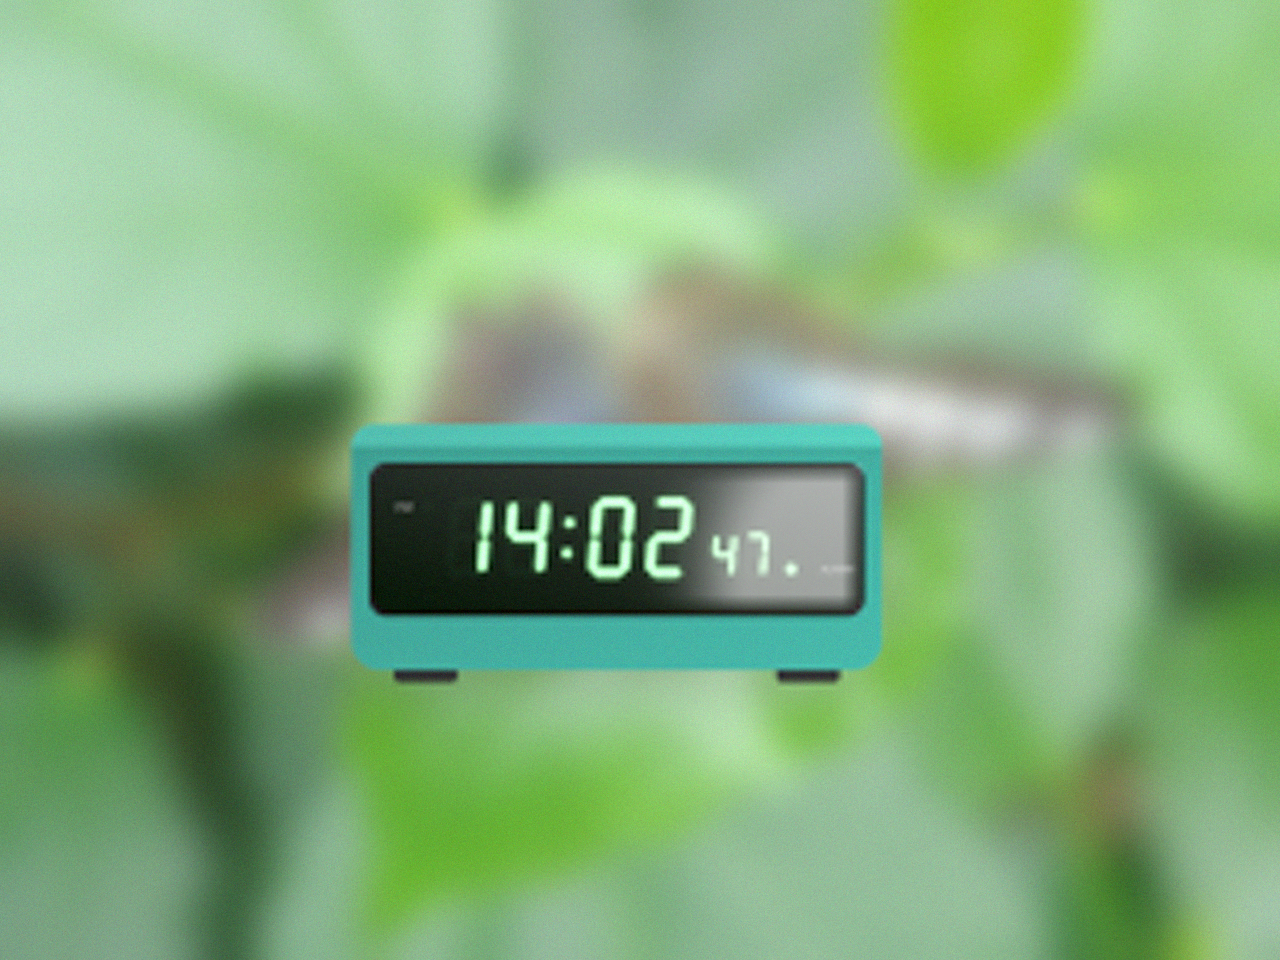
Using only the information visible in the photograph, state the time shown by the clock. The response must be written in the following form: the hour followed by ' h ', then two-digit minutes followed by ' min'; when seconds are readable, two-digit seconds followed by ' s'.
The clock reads 14 h 02 min 47 s
